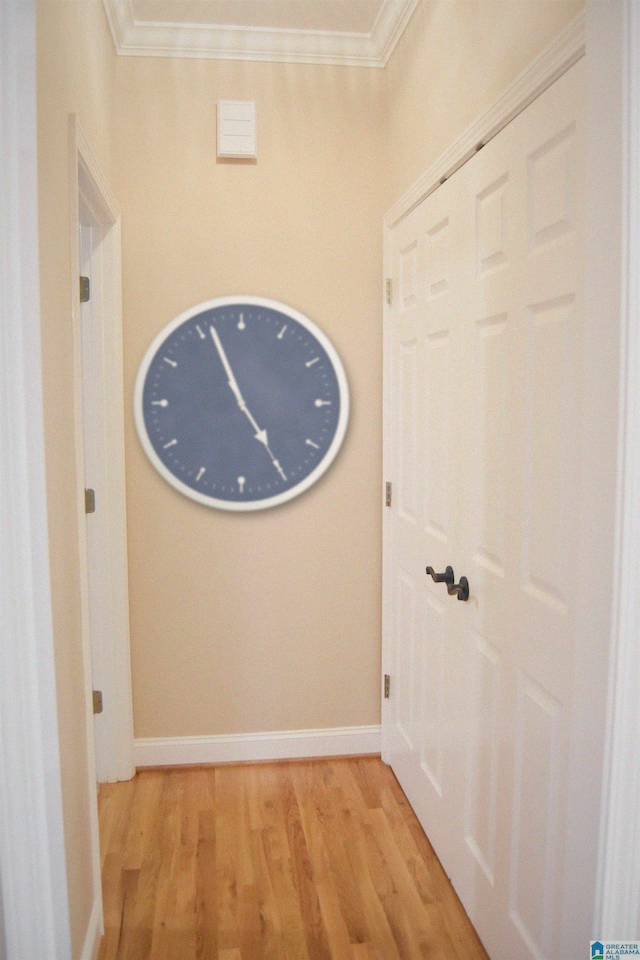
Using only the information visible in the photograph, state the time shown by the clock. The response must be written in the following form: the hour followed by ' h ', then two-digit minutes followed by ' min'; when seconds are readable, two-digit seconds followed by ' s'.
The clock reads 4 h 56 min 25 s
